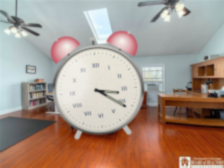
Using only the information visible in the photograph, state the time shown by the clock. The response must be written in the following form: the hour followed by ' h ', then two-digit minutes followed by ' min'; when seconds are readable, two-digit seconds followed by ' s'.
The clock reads 3 h 21 min
